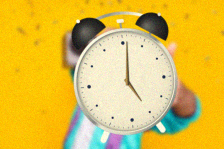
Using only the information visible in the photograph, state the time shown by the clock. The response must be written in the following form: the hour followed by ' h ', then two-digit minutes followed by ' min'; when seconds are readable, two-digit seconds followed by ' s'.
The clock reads 5 h 01 min
